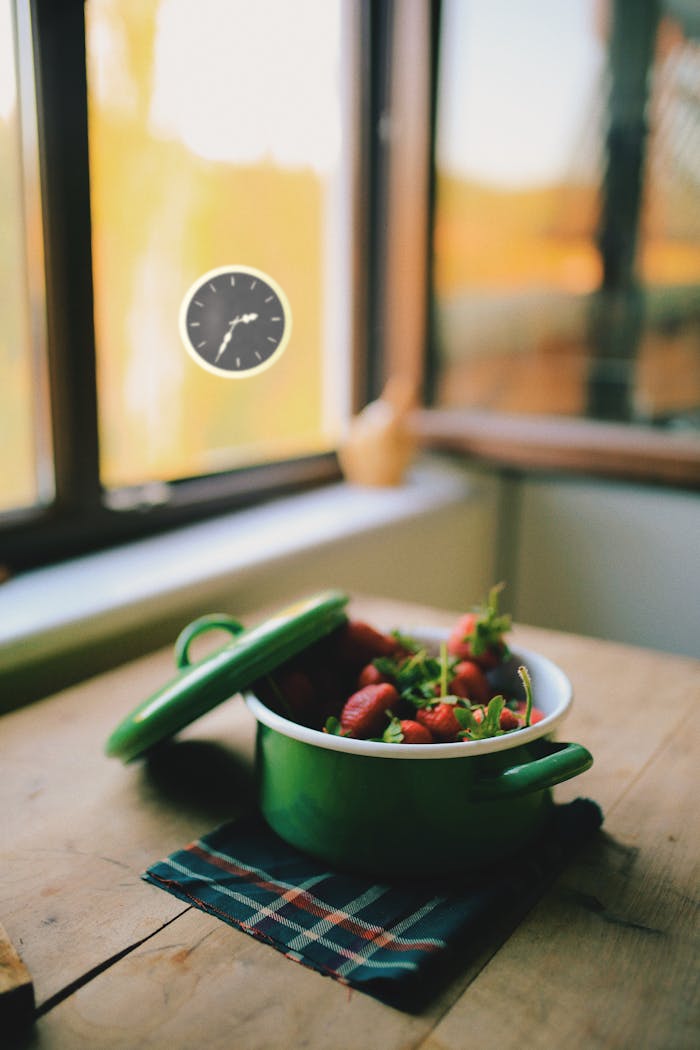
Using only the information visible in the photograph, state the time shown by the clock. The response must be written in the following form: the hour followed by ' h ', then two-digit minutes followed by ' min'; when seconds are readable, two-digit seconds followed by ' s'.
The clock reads 2 h 35 min
